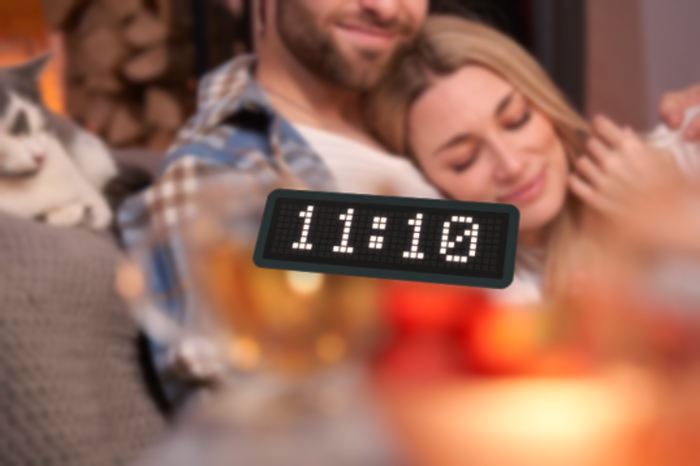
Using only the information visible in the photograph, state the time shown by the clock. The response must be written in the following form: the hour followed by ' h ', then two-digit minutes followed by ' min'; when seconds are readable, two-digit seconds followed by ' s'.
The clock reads 11 h 10 min
